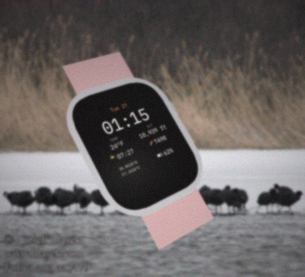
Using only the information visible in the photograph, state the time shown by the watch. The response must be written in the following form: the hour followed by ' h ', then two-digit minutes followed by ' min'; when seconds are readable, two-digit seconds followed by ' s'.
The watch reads 1 h 15 min
